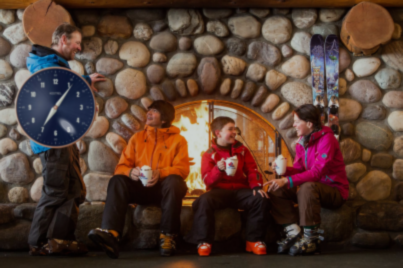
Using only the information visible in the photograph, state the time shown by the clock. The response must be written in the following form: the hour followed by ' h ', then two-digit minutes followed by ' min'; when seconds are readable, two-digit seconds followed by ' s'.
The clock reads 7 h 06 min
